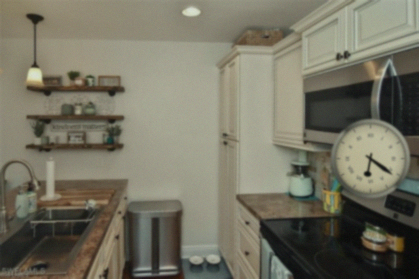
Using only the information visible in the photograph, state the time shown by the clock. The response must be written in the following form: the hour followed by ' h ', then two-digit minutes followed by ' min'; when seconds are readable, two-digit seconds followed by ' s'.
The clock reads 6 h 21 min
